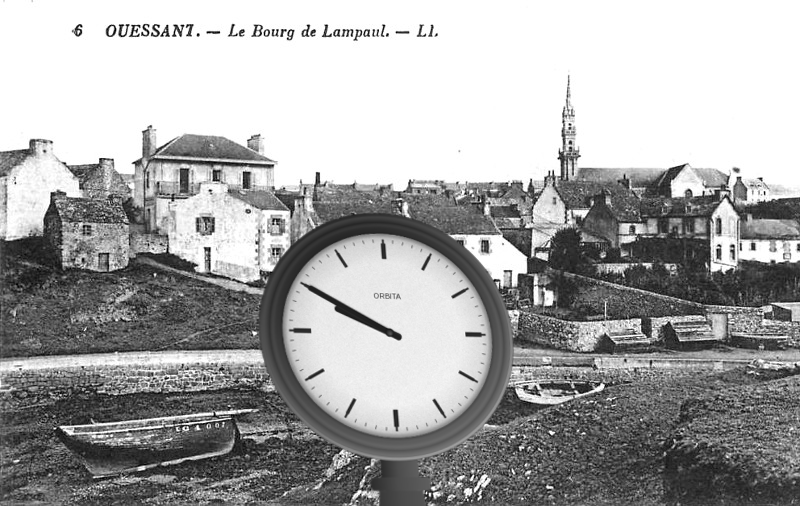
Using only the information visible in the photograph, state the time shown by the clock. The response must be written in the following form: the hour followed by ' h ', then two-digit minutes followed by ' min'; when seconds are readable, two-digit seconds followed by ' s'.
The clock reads 9 h 50 min
